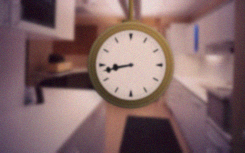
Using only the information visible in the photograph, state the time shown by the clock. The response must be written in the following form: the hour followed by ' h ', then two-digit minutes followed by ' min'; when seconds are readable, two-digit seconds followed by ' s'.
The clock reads 8 h 43 min
